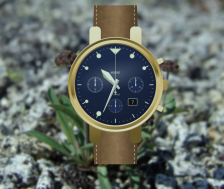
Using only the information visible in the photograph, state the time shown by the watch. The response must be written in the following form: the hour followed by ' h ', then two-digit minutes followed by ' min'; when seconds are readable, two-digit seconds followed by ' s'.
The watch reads 10 h 34 min
